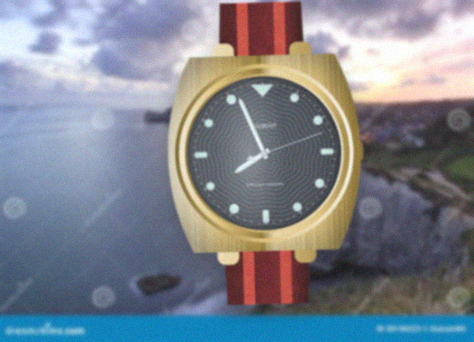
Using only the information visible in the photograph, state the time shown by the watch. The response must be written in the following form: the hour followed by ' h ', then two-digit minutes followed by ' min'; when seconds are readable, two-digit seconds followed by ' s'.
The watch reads 7 h 56 min 12 s
